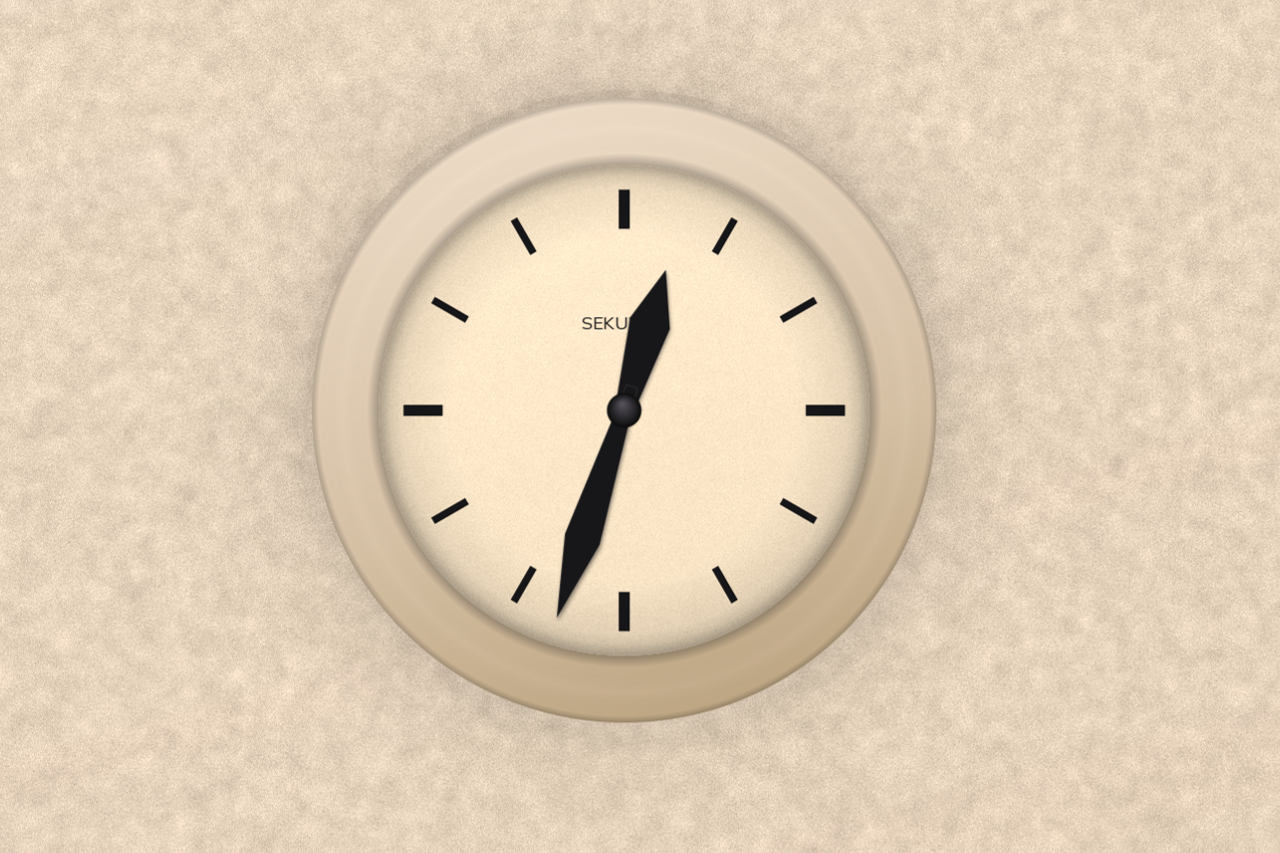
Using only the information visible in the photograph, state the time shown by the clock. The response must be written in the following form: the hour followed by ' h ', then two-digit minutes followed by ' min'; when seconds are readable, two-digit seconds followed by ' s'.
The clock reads 12 h 33 min
